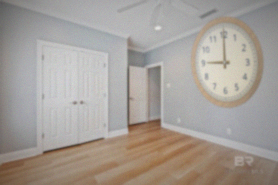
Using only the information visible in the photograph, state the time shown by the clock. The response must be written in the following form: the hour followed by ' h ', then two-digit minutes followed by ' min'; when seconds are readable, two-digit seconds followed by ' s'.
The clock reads 9 h 00 min
